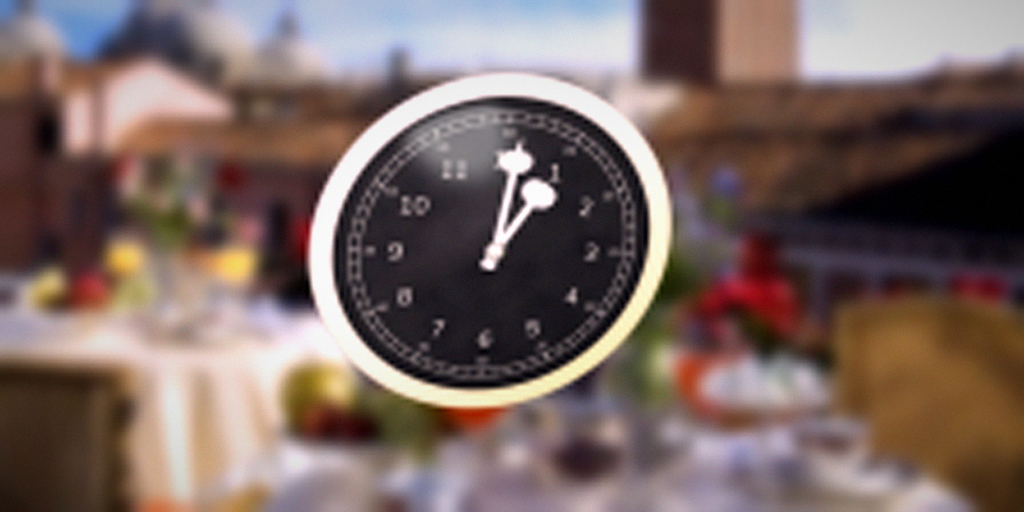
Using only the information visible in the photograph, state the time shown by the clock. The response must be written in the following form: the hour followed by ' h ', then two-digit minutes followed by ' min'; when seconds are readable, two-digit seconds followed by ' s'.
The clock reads 1 h 01 min
